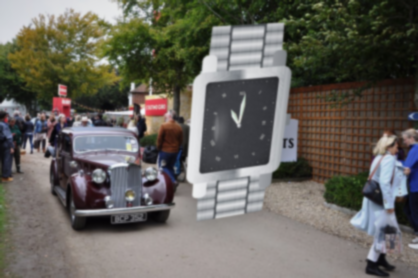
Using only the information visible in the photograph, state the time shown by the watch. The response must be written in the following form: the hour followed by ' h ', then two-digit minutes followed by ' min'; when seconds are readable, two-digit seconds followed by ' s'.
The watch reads 11 h 01 min
